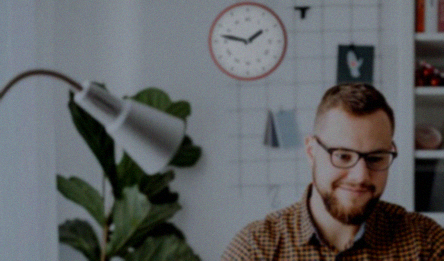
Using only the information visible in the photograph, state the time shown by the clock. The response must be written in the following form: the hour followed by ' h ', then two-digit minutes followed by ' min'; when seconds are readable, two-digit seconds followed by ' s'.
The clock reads 1 h 47 min
